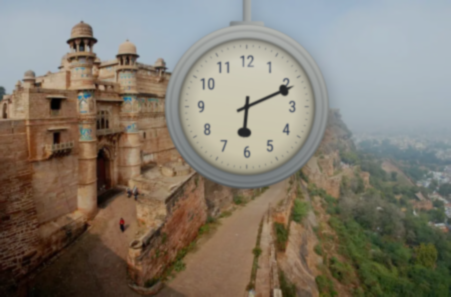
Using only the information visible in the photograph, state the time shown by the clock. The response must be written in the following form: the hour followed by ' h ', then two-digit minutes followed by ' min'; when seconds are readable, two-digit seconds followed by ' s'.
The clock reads 6 h 11 min
